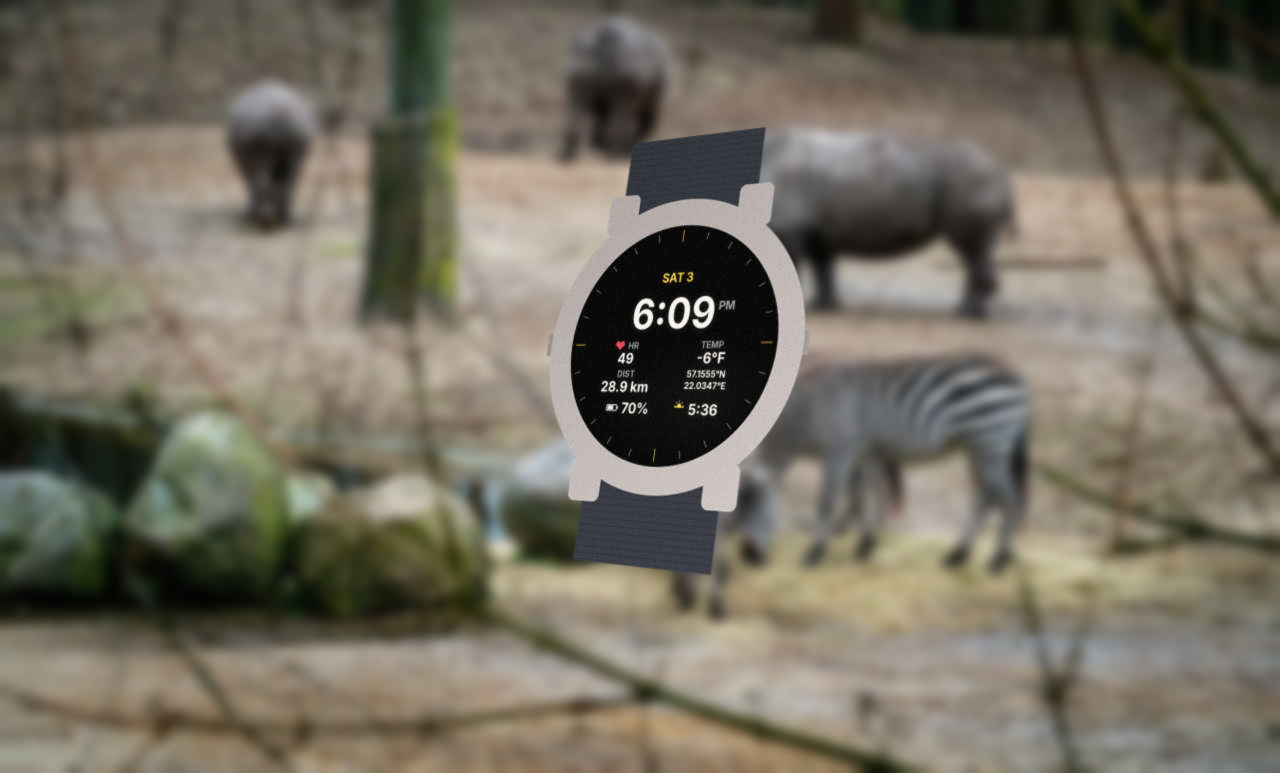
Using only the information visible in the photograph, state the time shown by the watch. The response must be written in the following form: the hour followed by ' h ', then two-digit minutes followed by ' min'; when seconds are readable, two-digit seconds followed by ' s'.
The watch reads 6 h 09 min
